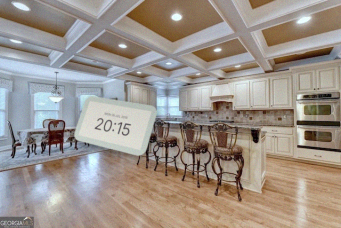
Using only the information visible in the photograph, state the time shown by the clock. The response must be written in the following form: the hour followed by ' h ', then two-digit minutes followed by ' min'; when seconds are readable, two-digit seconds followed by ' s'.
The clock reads 20 h 15 min
